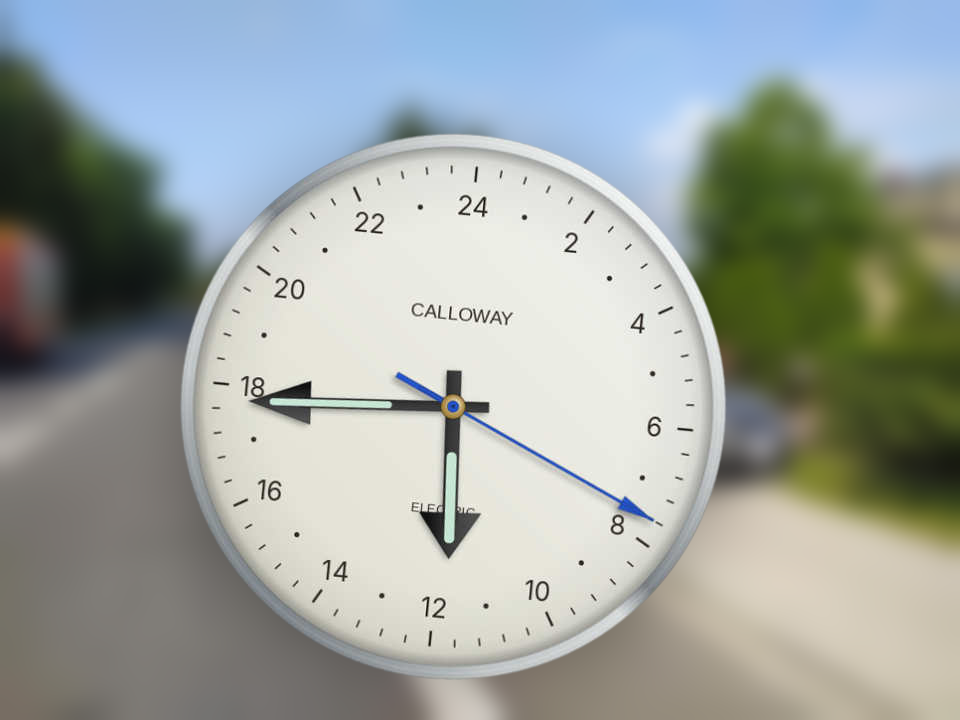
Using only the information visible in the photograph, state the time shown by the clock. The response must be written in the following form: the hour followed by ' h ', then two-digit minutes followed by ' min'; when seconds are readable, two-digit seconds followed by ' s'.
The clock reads 11 h 44 min 19 s
